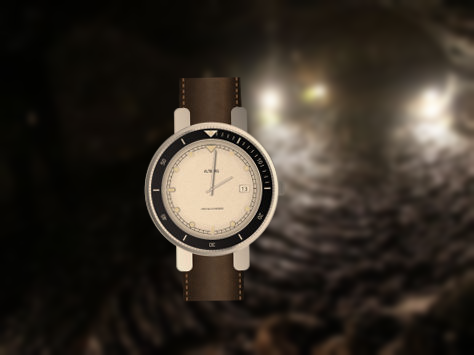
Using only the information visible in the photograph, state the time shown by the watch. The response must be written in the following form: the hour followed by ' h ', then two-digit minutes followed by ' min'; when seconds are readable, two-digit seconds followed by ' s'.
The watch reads 2 h 01 min
